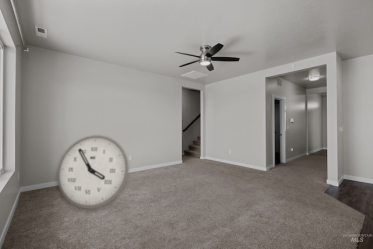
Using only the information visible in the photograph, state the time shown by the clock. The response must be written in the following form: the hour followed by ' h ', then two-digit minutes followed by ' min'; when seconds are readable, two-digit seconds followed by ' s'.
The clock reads 3 h 54 min
